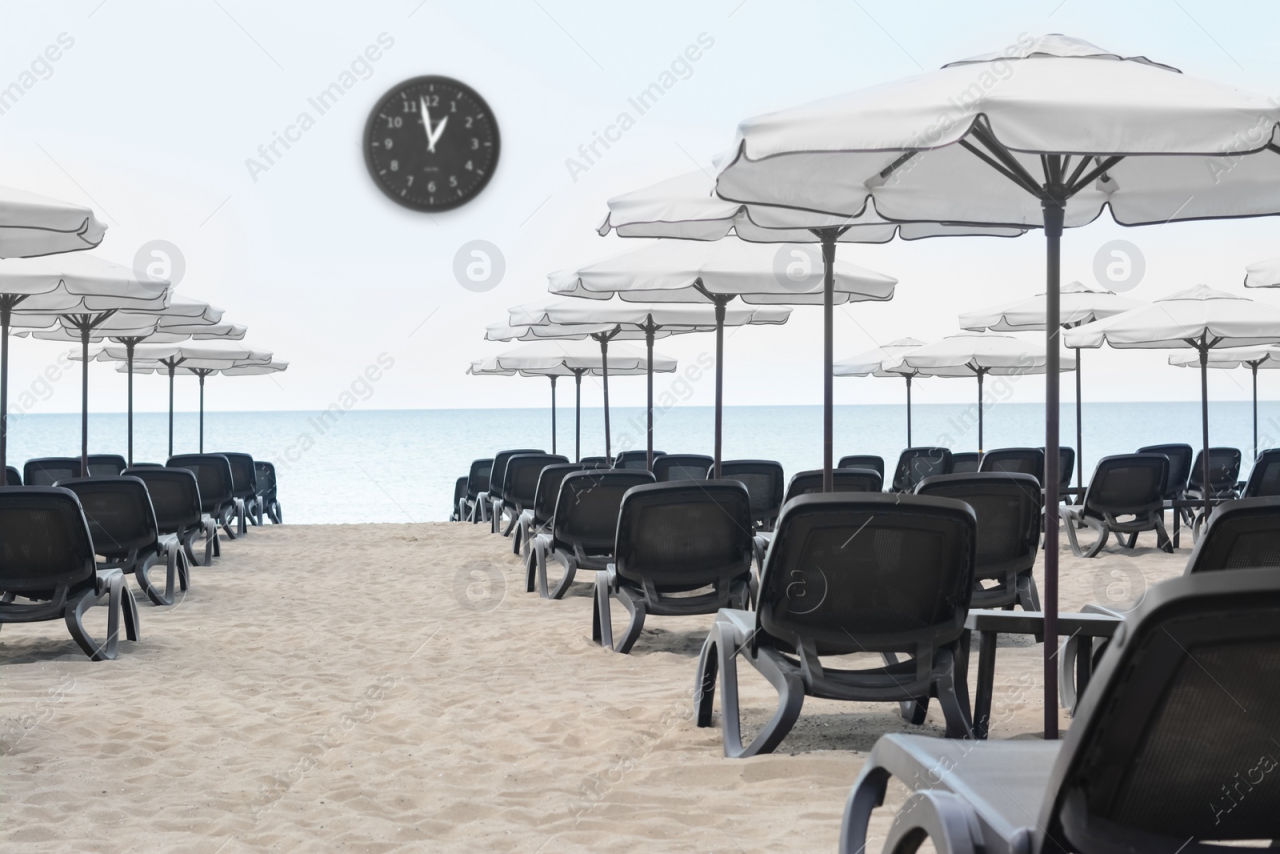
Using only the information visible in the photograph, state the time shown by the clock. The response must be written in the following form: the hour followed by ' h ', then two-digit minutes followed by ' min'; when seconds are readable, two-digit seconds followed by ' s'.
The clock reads 12 h 58 min
